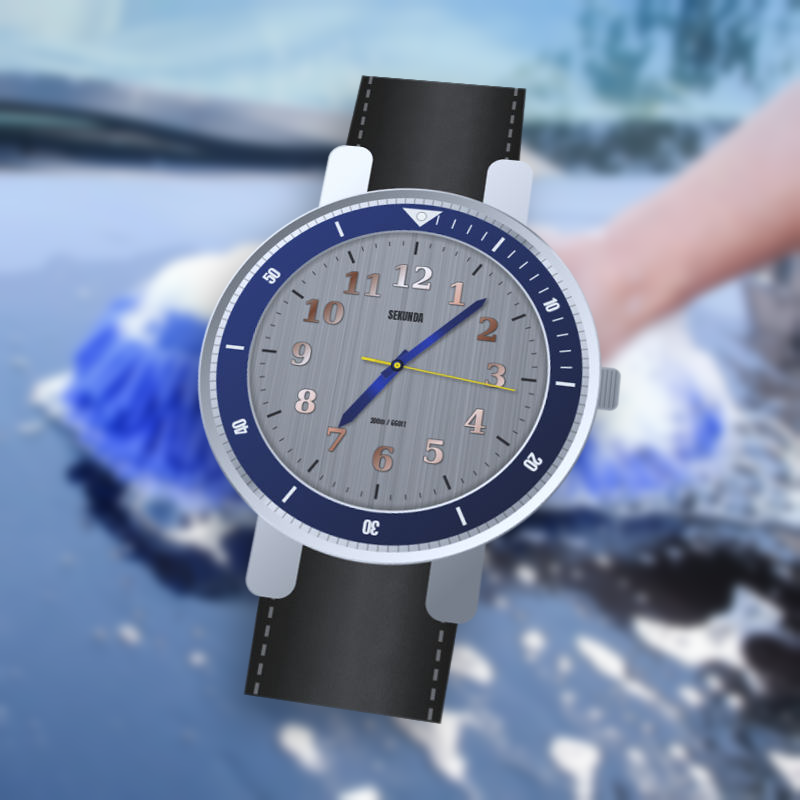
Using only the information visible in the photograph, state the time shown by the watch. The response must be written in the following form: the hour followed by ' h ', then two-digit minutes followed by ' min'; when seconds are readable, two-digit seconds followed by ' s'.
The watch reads 7 h 07 min 16 s
